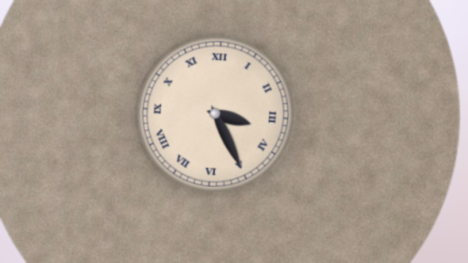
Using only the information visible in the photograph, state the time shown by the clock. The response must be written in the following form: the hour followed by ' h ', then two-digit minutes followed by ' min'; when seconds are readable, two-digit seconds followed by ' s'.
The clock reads 3 h 25 min
